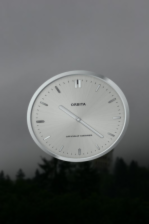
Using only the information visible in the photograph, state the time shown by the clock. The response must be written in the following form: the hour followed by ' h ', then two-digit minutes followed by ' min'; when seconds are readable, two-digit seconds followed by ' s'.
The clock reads 10 h 22 min
